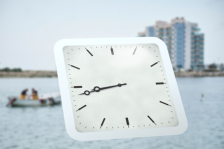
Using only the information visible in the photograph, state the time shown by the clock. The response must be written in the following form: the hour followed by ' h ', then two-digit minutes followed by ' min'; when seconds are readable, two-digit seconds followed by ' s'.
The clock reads 8 h 43 min
